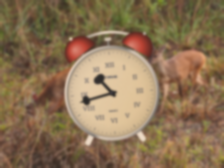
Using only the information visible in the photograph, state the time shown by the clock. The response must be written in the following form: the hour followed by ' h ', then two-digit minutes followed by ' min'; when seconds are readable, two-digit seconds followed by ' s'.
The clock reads 10 h 43 min
